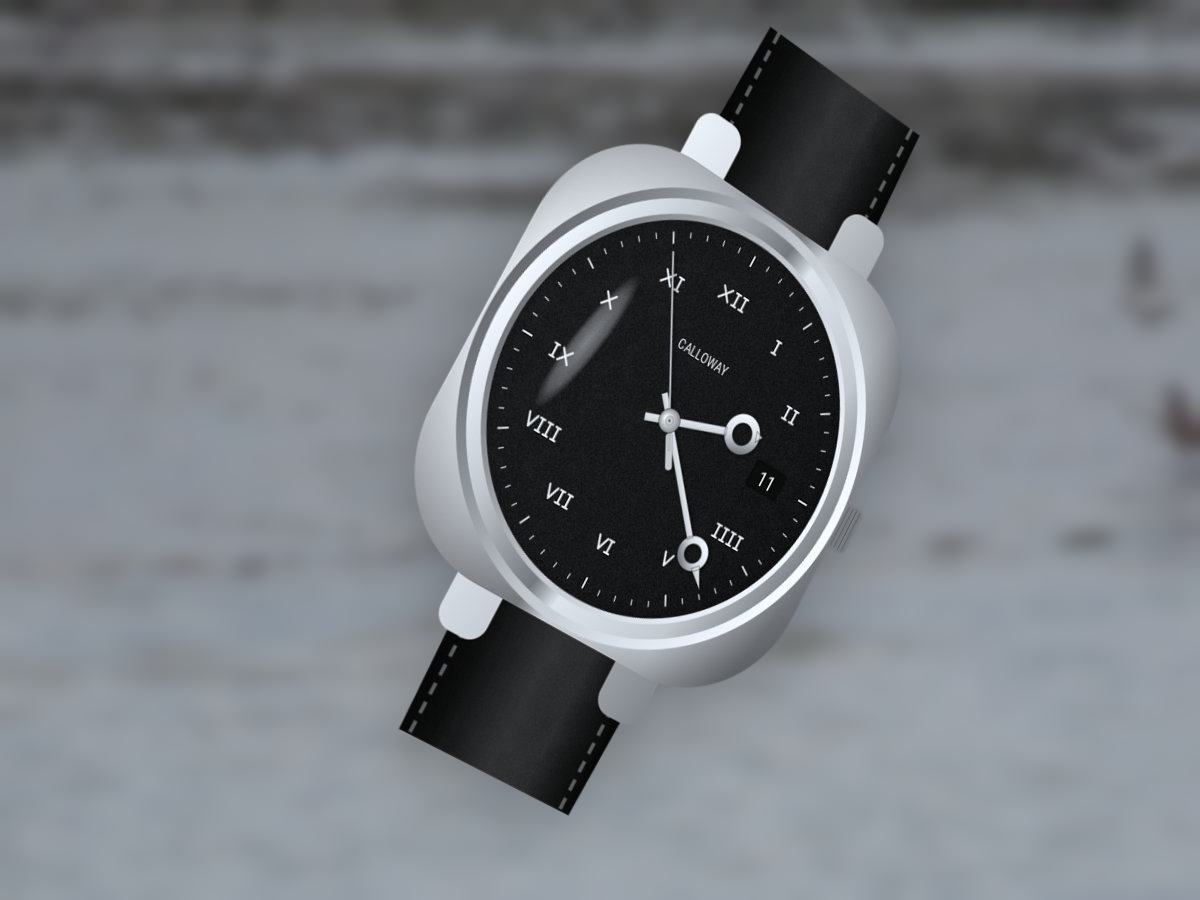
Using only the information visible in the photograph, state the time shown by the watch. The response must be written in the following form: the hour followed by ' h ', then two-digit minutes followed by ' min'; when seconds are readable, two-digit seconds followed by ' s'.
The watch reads 2 h 22 min 55 s
